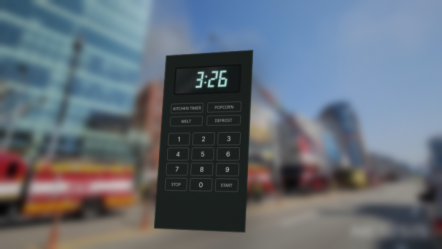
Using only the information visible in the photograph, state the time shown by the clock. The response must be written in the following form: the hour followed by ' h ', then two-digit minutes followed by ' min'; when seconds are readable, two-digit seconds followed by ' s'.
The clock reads 3 h 26 min
